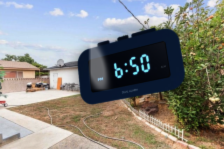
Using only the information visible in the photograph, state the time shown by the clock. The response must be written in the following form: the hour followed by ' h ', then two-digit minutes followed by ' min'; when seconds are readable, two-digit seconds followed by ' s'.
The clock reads 6 h 50 min
